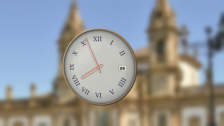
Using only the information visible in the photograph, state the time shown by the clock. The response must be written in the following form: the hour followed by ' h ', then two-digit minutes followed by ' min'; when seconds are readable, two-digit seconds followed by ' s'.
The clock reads 7 h 56 min
